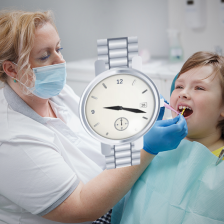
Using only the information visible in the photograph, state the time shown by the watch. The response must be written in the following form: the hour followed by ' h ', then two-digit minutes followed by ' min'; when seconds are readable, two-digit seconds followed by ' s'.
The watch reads 9 h 18 min
